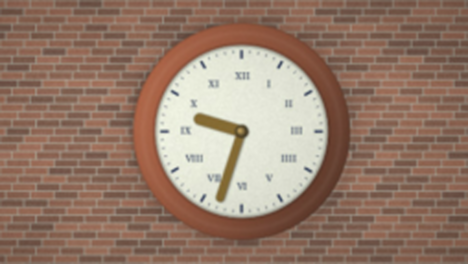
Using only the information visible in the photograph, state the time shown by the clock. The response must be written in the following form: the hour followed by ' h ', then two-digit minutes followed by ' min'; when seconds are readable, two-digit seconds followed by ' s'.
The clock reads 9 h 33 min
